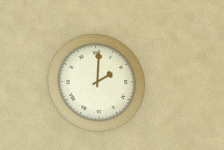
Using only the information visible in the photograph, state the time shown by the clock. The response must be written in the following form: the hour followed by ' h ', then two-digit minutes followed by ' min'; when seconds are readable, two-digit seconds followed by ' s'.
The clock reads 2 h 01 min
